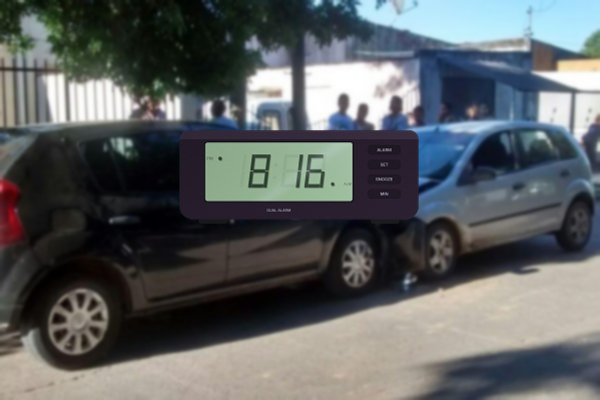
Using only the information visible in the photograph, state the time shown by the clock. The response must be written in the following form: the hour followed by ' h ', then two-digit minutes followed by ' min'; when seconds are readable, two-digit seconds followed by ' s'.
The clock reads 8 h 16 min
